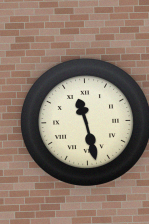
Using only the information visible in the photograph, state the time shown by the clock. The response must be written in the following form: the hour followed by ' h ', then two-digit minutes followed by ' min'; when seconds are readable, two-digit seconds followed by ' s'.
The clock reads 11 h 28 min
